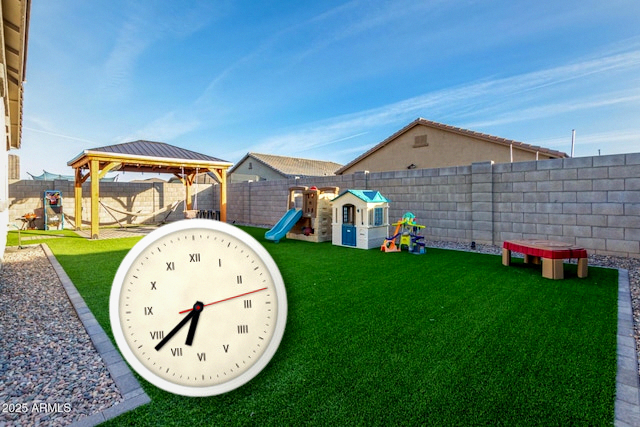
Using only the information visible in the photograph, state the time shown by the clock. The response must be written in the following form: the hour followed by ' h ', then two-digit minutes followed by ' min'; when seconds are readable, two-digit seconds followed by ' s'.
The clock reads 6 h 38 min 13 s
